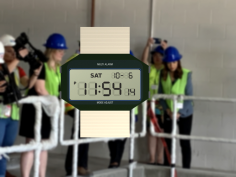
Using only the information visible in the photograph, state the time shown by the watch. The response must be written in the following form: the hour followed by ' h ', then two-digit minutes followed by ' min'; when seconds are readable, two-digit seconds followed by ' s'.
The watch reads 11 h 54 min 14 s
